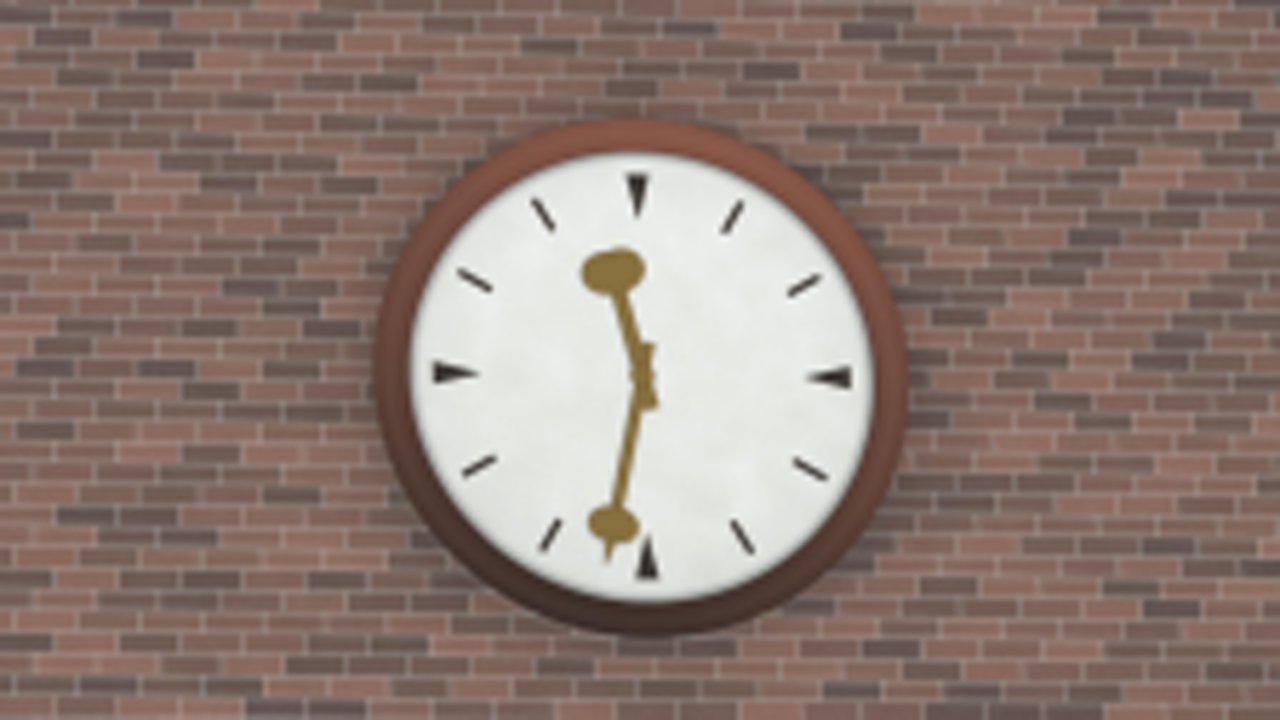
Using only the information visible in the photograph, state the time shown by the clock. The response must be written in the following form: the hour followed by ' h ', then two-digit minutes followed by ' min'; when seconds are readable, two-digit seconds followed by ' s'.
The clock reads 11 h 32 min
